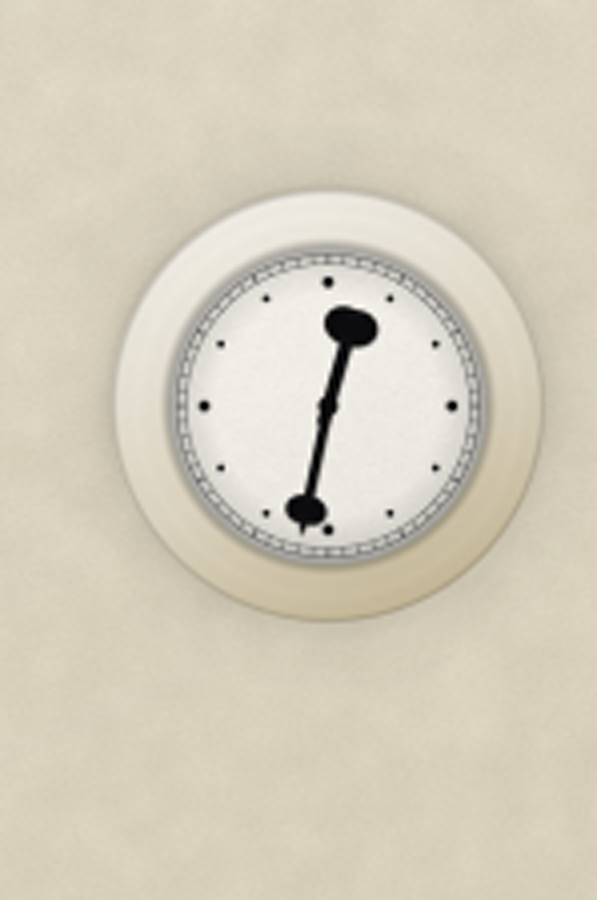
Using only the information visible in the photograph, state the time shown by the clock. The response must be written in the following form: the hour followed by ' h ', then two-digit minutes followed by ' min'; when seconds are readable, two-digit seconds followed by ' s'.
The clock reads 12 h 32 min
